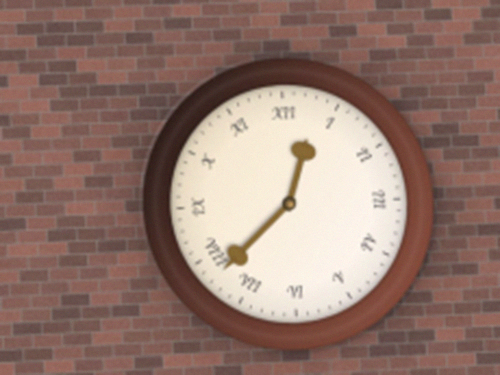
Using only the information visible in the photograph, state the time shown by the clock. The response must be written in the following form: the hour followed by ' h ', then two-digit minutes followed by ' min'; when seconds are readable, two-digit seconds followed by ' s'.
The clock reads 12 h 38 min
